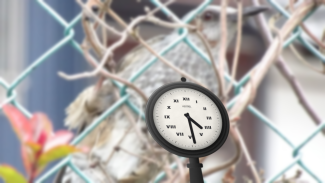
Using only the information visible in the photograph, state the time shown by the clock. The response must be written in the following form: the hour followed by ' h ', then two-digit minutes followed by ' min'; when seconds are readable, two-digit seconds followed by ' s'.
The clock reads 4 h 29 min
